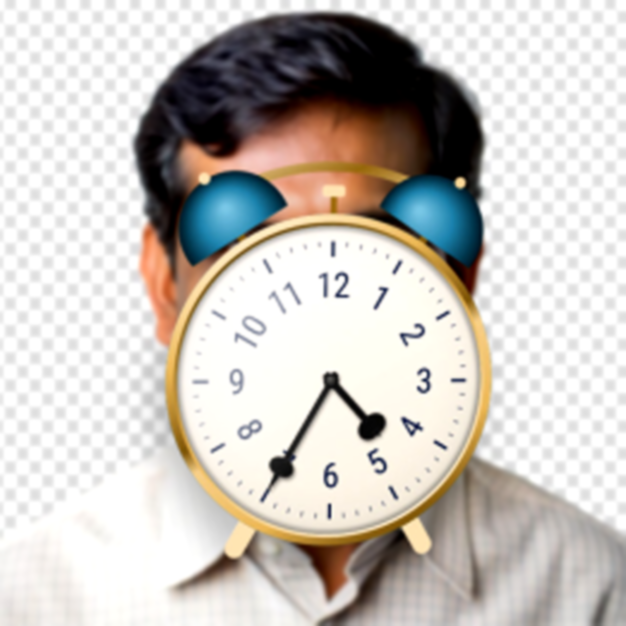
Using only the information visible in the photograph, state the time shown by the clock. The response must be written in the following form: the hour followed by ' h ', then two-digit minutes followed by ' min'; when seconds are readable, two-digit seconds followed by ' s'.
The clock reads 4 h 35 min
